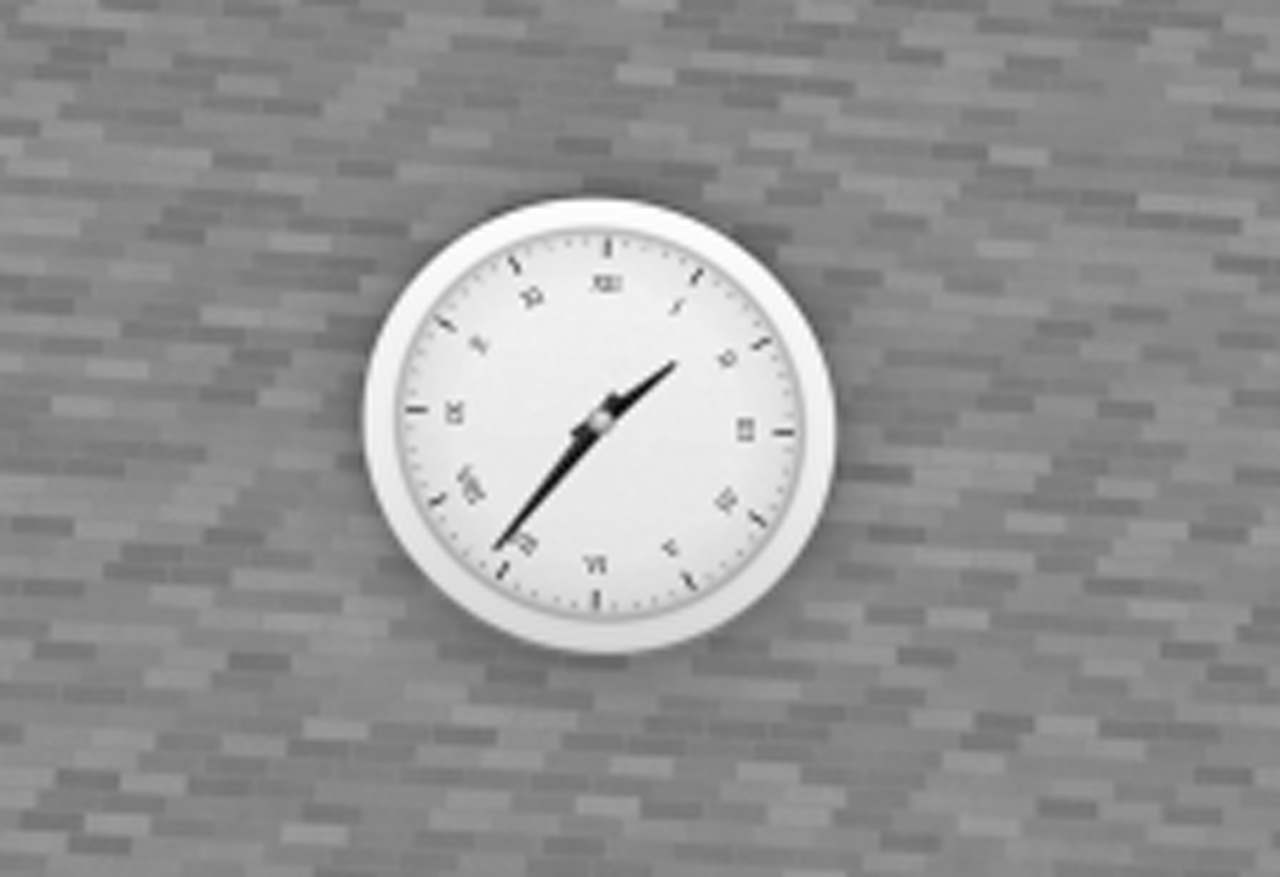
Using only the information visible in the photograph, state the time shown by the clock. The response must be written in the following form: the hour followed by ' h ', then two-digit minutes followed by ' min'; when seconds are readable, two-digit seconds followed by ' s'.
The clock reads 1 h 36 min
